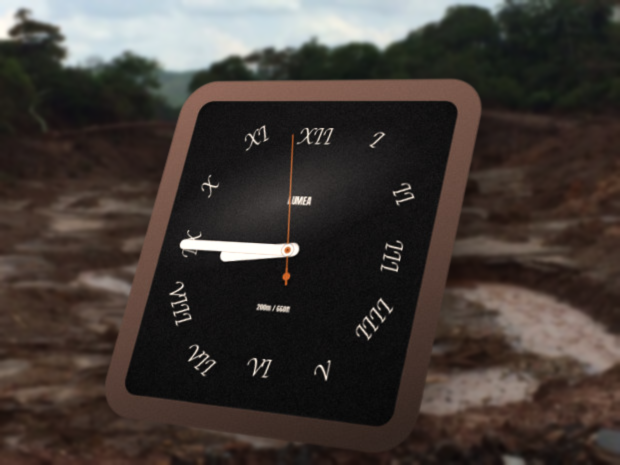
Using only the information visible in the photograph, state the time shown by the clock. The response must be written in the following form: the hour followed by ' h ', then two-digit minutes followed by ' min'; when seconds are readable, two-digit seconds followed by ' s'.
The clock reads 8 h 44 min 58 s
